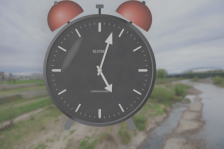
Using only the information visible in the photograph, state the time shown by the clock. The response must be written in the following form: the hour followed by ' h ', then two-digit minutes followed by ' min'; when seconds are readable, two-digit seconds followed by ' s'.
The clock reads 5 h 03 min
